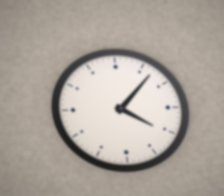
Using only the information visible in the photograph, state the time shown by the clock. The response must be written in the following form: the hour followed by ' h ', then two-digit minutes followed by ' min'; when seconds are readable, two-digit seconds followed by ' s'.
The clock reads 4 h 07 min
